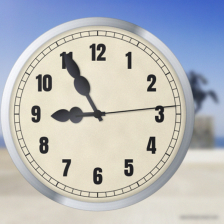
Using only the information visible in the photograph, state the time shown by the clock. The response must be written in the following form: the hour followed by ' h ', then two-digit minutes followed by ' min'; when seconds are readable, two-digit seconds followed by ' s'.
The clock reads 8 h 55 min 14 s
